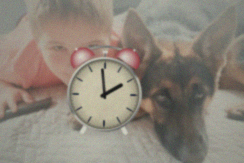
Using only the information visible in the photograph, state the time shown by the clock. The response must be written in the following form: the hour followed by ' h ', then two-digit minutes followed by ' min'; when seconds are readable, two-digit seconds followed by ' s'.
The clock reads 1 h 59 min
